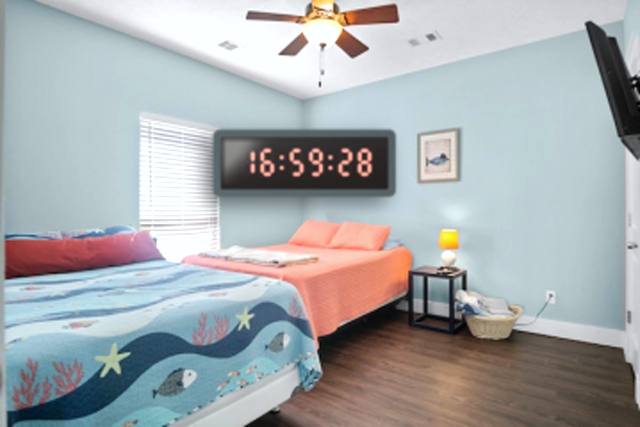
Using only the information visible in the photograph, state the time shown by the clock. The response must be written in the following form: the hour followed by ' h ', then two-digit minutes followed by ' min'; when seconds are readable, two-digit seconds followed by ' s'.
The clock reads 16 h 59 min 28 s
